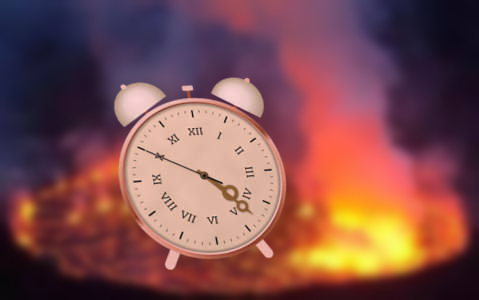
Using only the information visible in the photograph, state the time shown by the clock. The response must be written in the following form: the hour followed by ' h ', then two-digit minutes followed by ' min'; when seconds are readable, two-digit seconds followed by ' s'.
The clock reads 4 h 22 min 50 s
